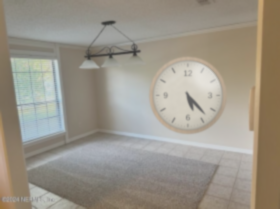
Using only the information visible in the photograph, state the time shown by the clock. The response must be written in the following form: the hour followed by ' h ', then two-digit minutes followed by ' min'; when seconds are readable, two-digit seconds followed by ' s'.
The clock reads 5 h 23 min
